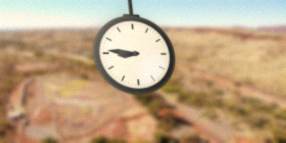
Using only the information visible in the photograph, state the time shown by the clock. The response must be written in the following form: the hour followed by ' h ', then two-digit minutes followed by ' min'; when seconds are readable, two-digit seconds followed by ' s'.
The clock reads 8 h 46 min
